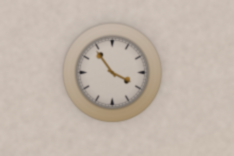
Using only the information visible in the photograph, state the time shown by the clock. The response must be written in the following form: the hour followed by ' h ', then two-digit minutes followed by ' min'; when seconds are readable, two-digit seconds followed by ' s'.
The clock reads 3 h 54 min
